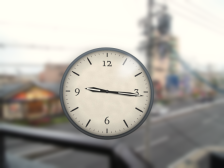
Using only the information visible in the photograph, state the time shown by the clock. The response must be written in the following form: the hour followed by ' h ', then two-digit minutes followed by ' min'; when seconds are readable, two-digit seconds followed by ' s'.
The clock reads 9 h 16 min
